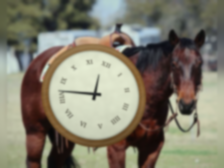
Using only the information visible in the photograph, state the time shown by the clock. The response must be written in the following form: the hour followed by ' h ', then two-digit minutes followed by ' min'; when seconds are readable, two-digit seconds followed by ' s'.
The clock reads 11 h 42 min
